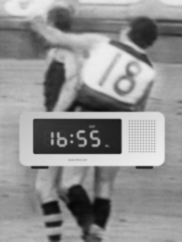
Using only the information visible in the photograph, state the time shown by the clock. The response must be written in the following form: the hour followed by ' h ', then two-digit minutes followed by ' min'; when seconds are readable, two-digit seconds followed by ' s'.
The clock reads 16 h 55 min
